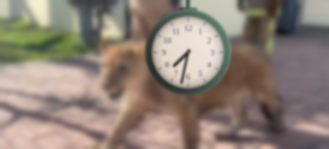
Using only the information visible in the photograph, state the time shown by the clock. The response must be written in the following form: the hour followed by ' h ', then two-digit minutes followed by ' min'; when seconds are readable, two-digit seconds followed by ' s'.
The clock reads 7 h 32 min
